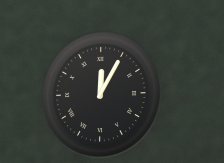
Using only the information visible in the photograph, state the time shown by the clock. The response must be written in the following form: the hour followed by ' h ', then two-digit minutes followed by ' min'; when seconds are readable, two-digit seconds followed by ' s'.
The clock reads 12 h 05 min
